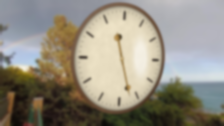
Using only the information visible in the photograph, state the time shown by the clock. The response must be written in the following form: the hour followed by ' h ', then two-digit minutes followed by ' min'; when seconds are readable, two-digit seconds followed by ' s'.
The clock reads 11 h 27 min
